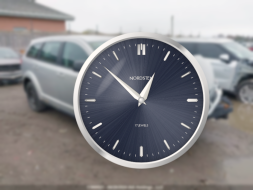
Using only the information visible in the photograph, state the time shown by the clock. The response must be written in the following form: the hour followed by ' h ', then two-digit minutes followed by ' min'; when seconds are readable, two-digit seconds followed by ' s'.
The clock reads 12 h 52 min
